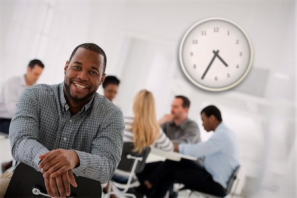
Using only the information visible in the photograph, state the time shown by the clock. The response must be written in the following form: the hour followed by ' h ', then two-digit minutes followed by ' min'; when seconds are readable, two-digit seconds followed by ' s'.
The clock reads 4 h 35 min
